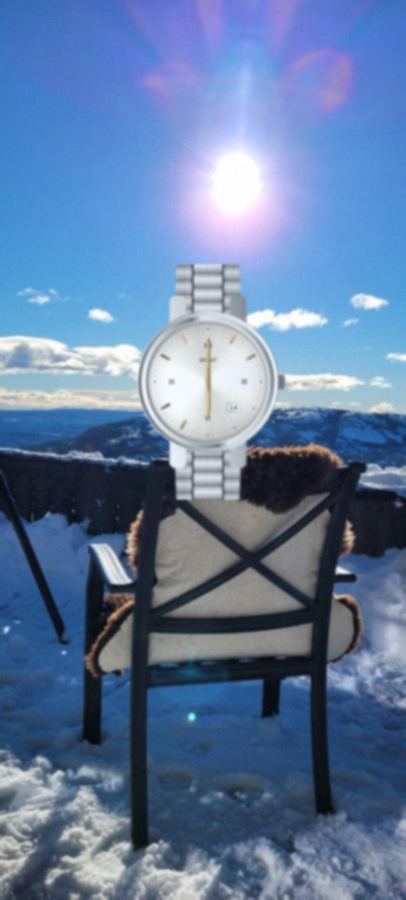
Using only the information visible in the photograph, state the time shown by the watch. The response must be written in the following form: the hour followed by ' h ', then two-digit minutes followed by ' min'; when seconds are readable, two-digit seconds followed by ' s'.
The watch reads 6 h 00 min
